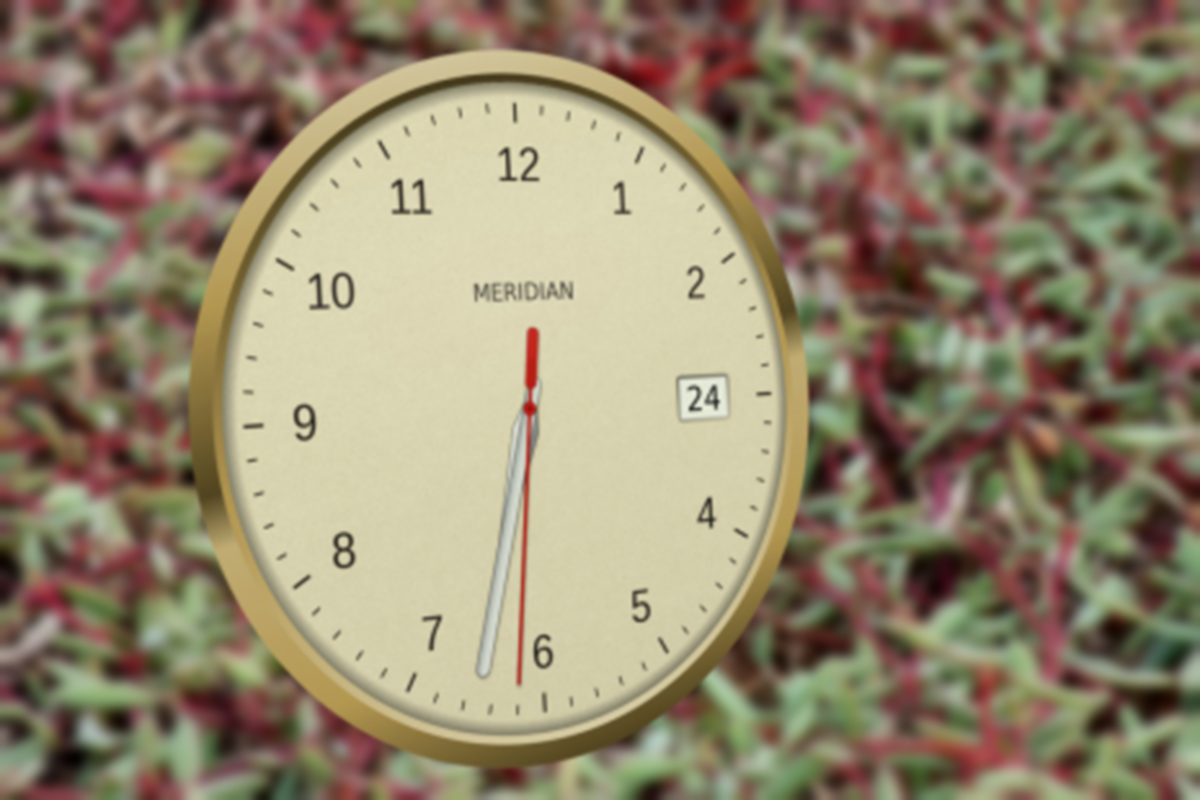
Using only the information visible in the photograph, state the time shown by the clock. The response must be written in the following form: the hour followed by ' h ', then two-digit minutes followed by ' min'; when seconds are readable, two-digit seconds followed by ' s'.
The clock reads 6 h 32 min 31 s
